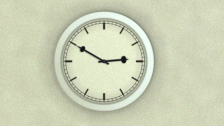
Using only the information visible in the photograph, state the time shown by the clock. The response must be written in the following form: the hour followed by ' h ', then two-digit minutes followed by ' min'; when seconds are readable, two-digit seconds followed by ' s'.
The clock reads 2 h 50 min
